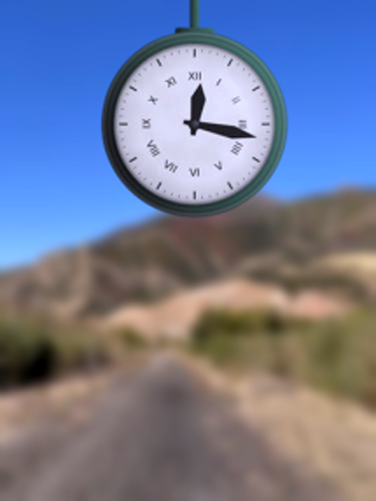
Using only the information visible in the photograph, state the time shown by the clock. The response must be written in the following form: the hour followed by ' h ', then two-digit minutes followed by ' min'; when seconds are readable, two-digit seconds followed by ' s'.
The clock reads 12 h 17 min
